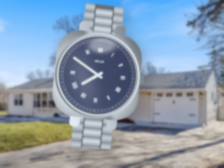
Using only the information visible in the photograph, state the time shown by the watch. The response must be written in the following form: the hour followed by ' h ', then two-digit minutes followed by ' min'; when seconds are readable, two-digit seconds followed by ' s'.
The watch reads 7 h 50 min
